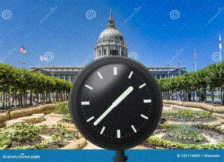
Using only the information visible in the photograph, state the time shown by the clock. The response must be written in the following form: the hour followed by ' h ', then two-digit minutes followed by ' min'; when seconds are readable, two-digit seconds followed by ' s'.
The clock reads 1 h 38 min
